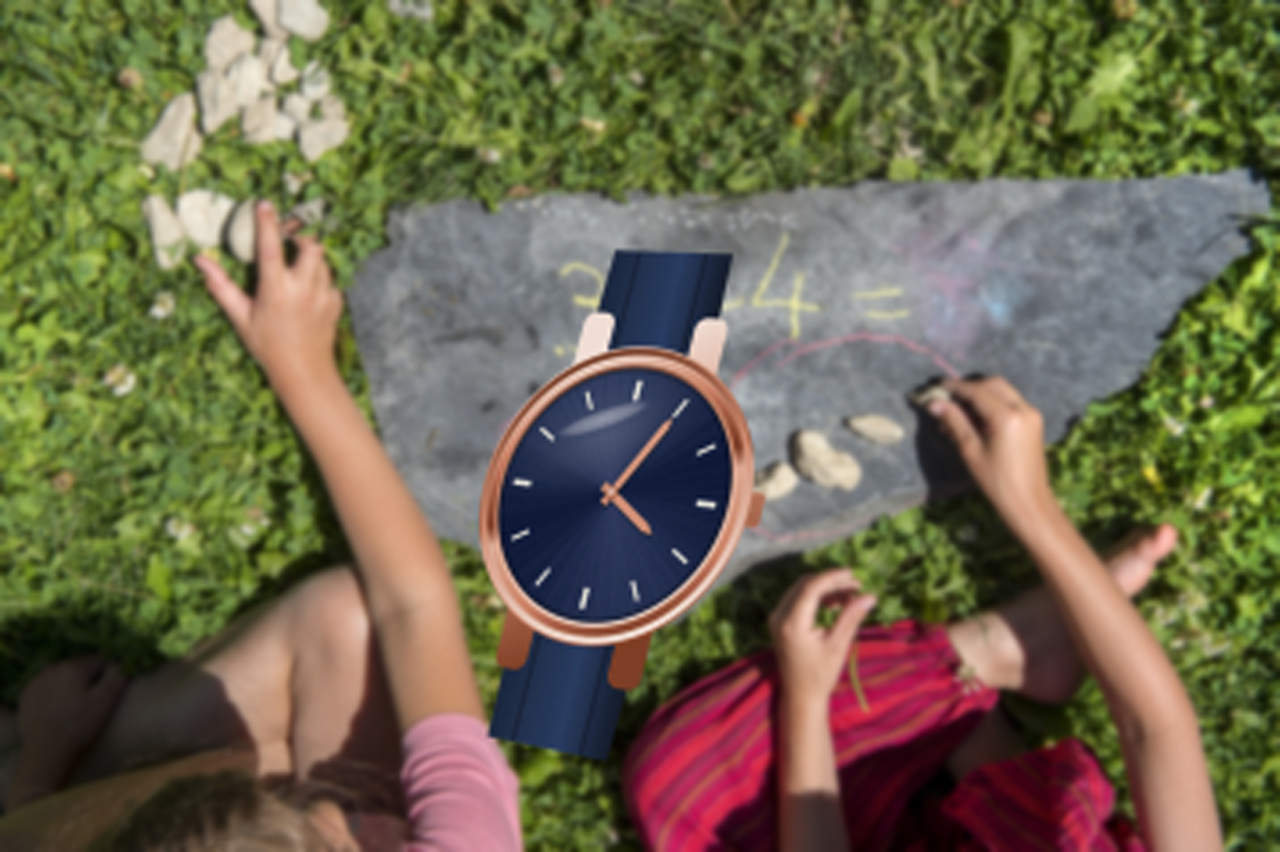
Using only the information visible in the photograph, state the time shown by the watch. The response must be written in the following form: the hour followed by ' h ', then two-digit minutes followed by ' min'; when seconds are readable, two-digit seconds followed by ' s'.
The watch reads 4 h 05 min
